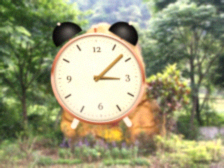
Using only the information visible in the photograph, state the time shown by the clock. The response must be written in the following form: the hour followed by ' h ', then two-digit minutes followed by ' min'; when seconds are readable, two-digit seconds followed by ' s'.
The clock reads 3 h 08 min
